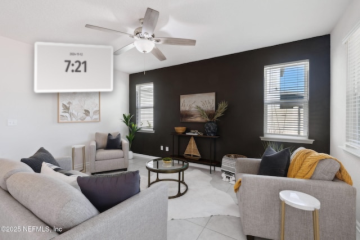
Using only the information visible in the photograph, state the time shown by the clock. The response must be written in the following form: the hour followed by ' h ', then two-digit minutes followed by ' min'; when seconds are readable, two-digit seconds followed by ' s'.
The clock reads 7 h 21 min
